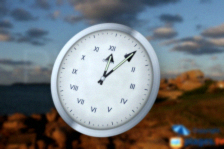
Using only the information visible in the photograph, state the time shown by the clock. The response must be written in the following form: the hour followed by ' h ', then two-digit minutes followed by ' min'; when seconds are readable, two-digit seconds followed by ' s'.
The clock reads 12 h 06 min
